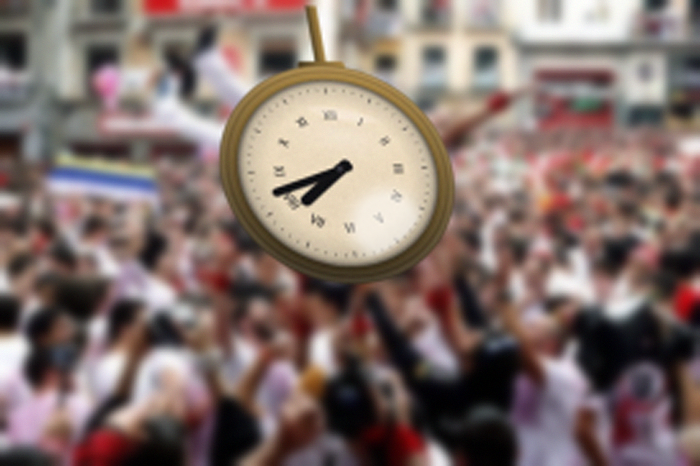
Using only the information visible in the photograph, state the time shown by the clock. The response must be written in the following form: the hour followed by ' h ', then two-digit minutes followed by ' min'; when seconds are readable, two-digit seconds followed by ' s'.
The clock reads 7 h 42 min
